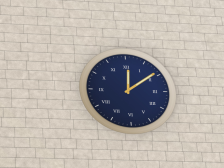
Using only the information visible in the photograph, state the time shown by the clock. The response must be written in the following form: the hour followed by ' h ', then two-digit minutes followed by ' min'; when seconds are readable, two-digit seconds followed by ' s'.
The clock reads 12 h 09 min
